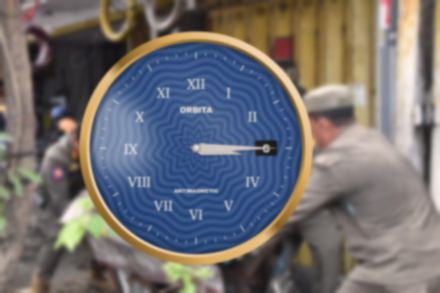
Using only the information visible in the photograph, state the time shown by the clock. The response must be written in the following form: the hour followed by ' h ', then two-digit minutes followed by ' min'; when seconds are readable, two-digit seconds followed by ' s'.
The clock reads 3 h 15 min
